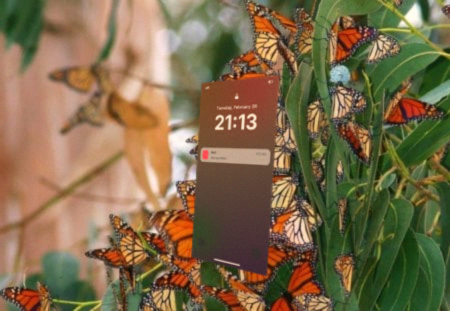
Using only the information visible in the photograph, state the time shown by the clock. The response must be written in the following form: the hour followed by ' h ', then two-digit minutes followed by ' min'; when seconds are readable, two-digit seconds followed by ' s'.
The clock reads 21 h 13 min
